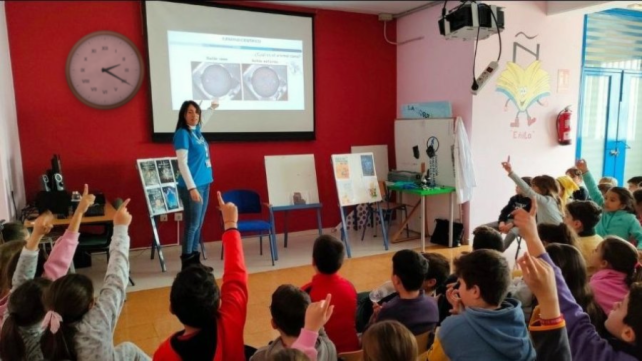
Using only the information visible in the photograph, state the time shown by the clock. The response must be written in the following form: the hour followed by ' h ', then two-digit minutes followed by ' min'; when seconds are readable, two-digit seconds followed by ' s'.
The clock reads 2 h 20 min
